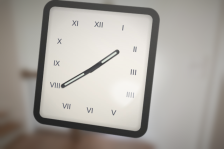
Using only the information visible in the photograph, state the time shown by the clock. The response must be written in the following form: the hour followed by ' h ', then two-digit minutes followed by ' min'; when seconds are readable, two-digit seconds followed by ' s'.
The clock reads 1 h 39 min
